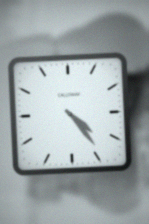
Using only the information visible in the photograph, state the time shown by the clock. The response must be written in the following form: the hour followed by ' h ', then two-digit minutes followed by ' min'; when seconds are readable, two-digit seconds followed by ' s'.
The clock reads 4 h 24 min
